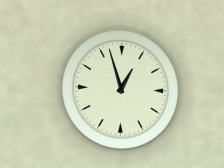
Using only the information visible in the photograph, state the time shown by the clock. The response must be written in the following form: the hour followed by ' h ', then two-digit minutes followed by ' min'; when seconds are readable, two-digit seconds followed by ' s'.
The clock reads 12 h 57 min
